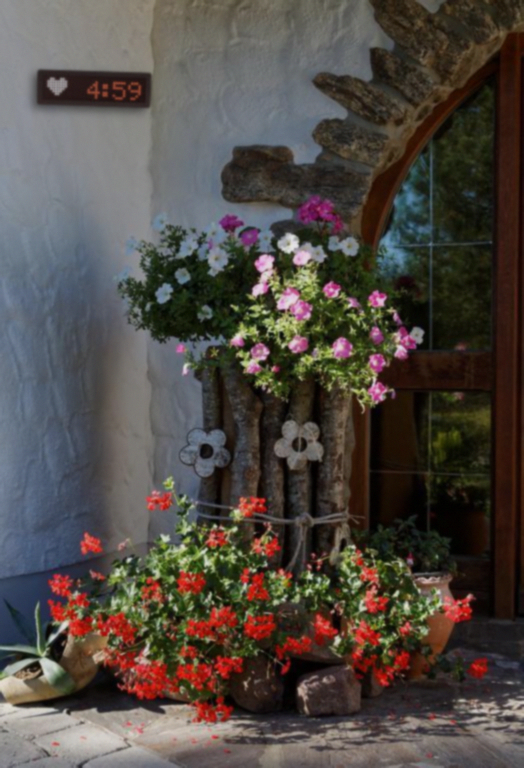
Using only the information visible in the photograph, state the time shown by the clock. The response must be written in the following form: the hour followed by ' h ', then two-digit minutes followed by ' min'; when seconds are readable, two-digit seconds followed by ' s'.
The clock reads 4 h 59 min
